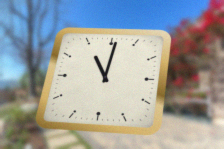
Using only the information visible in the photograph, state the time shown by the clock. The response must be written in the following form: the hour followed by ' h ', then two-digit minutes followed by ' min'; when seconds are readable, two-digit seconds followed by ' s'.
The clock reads 11 h 01 min
